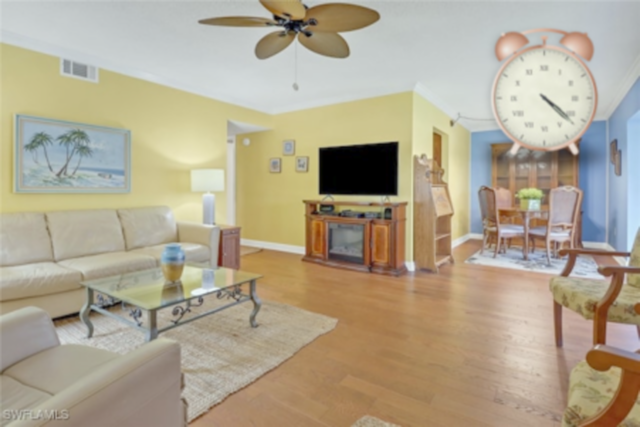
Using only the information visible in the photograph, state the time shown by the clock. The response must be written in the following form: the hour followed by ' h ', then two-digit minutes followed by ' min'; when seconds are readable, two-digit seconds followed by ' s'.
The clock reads 4 h 22 min
